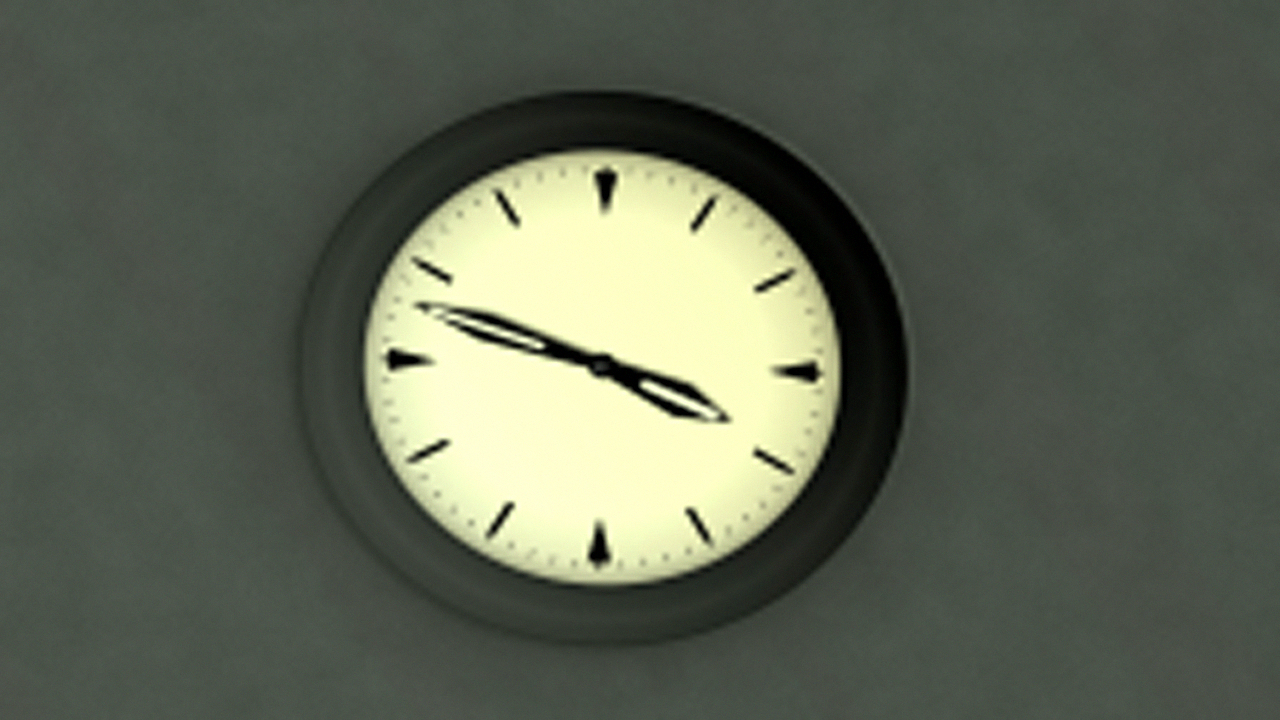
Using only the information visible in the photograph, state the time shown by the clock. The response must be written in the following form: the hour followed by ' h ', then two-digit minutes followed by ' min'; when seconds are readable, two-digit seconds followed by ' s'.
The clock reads 3 h 48 min
